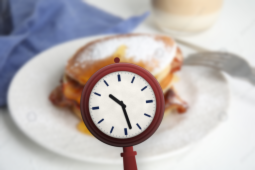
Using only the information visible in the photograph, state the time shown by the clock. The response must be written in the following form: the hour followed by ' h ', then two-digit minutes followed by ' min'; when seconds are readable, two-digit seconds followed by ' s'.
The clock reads 10 h 28 min
